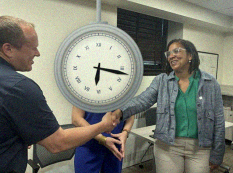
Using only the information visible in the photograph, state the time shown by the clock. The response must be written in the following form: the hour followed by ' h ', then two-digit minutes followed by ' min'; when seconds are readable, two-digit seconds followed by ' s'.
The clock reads 6 h 17 min
